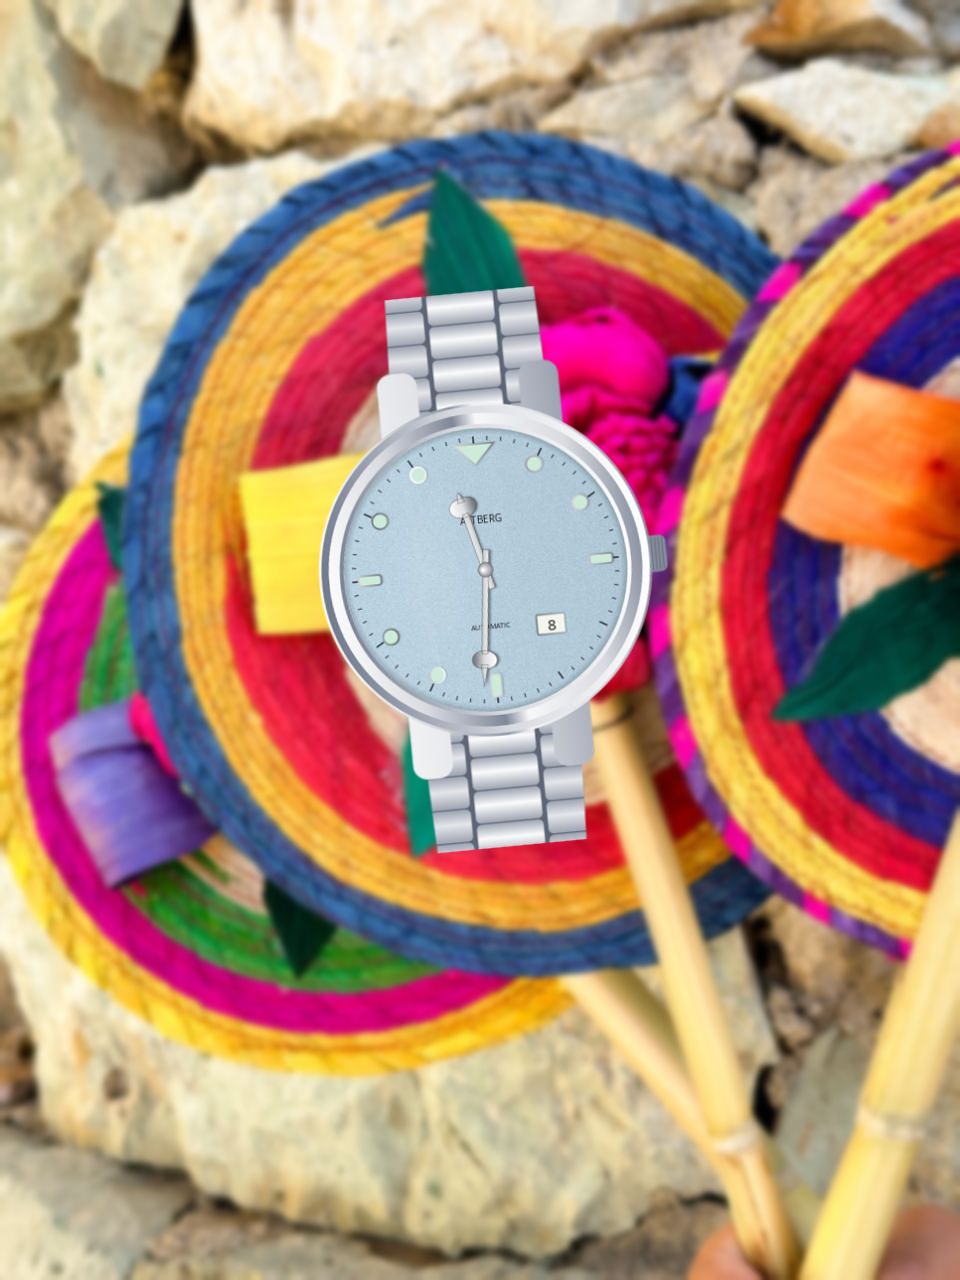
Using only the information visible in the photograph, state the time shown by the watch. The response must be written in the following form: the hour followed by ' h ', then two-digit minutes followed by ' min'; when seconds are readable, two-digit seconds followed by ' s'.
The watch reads 11 h 31 min
